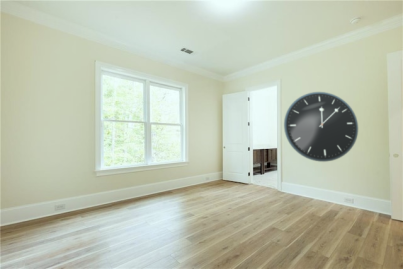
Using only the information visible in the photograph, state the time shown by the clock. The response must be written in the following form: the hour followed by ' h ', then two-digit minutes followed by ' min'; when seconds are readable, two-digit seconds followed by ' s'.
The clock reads 12 h 08 min
